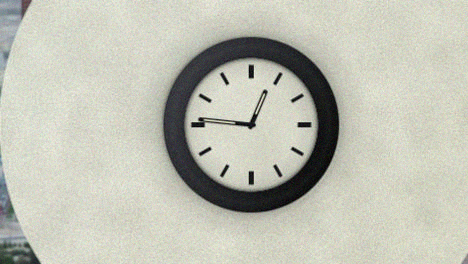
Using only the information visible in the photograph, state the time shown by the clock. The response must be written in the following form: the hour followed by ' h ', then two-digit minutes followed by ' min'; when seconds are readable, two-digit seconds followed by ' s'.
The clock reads 12 h 46 min
